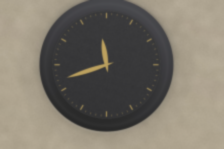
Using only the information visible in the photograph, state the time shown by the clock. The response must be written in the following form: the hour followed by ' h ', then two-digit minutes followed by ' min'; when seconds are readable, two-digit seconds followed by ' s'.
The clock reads 11 h 42 min
